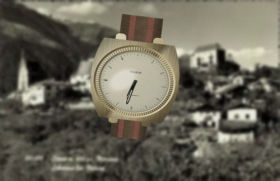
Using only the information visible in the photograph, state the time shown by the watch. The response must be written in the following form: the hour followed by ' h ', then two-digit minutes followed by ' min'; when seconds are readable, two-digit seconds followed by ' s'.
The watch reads 6 h 32 min
